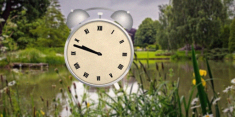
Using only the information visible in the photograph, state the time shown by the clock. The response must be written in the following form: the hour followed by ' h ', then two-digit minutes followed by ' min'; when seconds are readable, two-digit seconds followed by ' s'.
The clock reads 9 h 48 min
